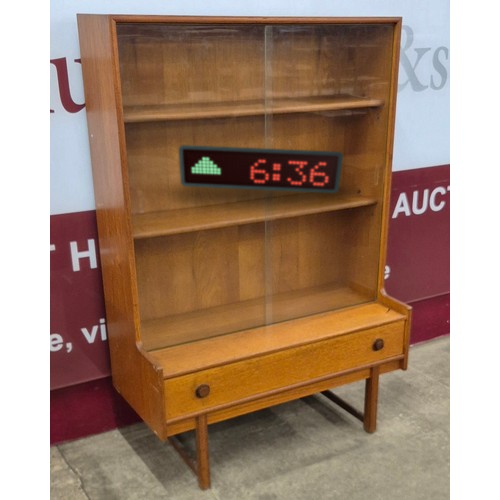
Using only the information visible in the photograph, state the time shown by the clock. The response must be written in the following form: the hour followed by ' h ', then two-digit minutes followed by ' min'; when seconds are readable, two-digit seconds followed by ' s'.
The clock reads 6 h 36 min
